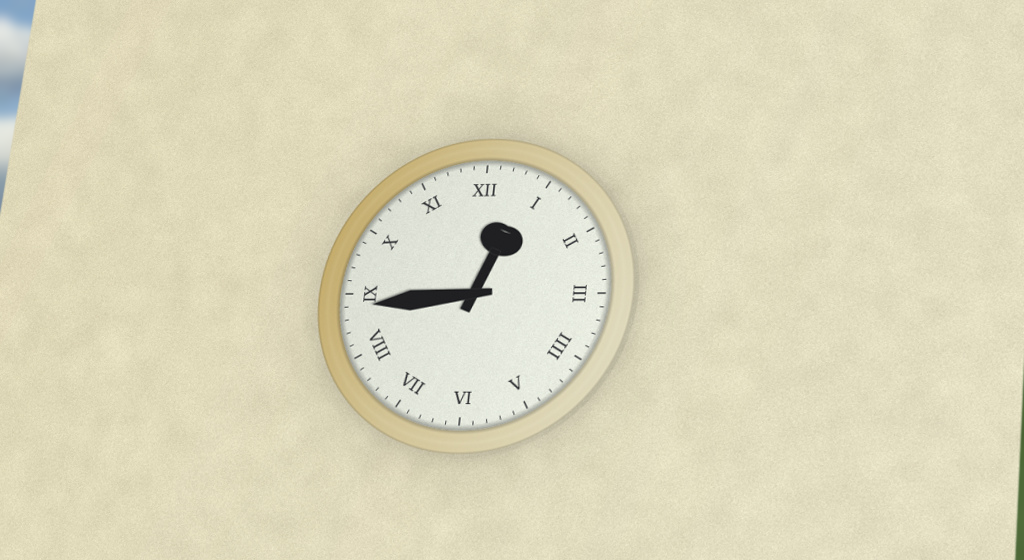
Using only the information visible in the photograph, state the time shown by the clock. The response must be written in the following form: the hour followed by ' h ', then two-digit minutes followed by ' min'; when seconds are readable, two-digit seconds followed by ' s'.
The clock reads 12 h 44 min
